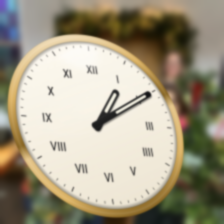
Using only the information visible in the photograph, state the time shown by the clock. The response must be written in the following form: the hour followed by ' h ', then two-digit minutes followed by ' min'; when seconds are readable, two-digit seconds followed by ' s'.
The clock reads 1 h 10 min
